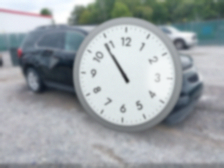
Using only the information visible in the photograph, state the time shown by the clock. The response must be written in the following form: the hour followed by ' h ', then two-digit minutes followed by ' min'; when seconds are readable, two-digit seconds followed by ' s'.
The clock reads 10 h 54 min
